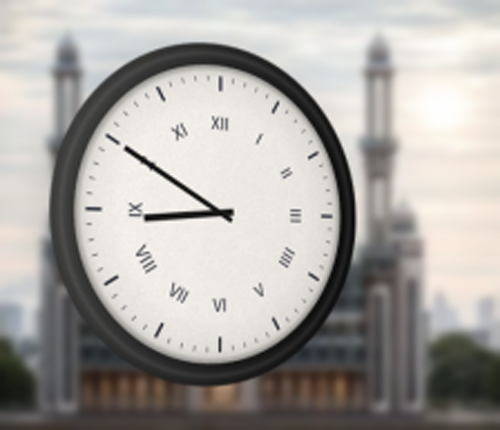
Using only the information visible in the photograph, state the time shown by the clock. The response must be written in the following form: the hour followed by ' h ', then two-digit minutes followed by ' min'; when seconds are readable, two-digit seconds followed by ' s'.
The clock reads 8 h 50 min
